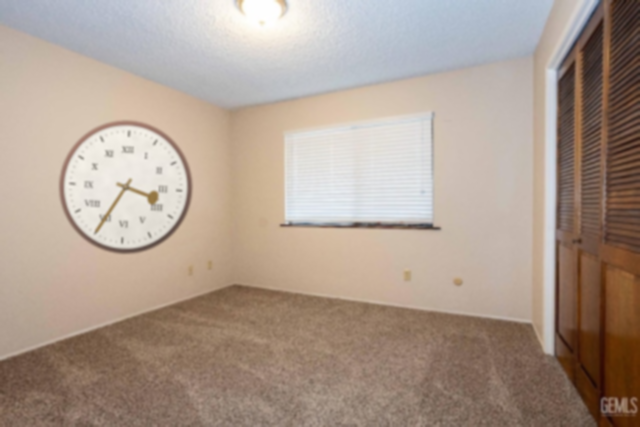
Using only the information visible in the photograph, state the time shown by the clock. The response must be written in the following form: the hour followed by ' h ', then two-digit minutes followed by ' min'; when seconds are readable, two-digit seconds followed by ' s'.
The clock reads 3 h 35 min
